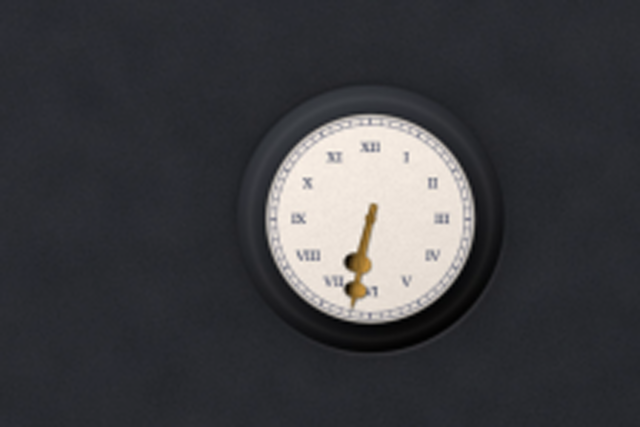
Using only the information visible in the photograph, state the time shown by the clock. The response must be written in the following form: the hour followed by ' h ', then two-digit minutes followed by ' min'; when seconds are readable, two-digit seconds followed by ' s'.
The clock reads 6 h 32 min
